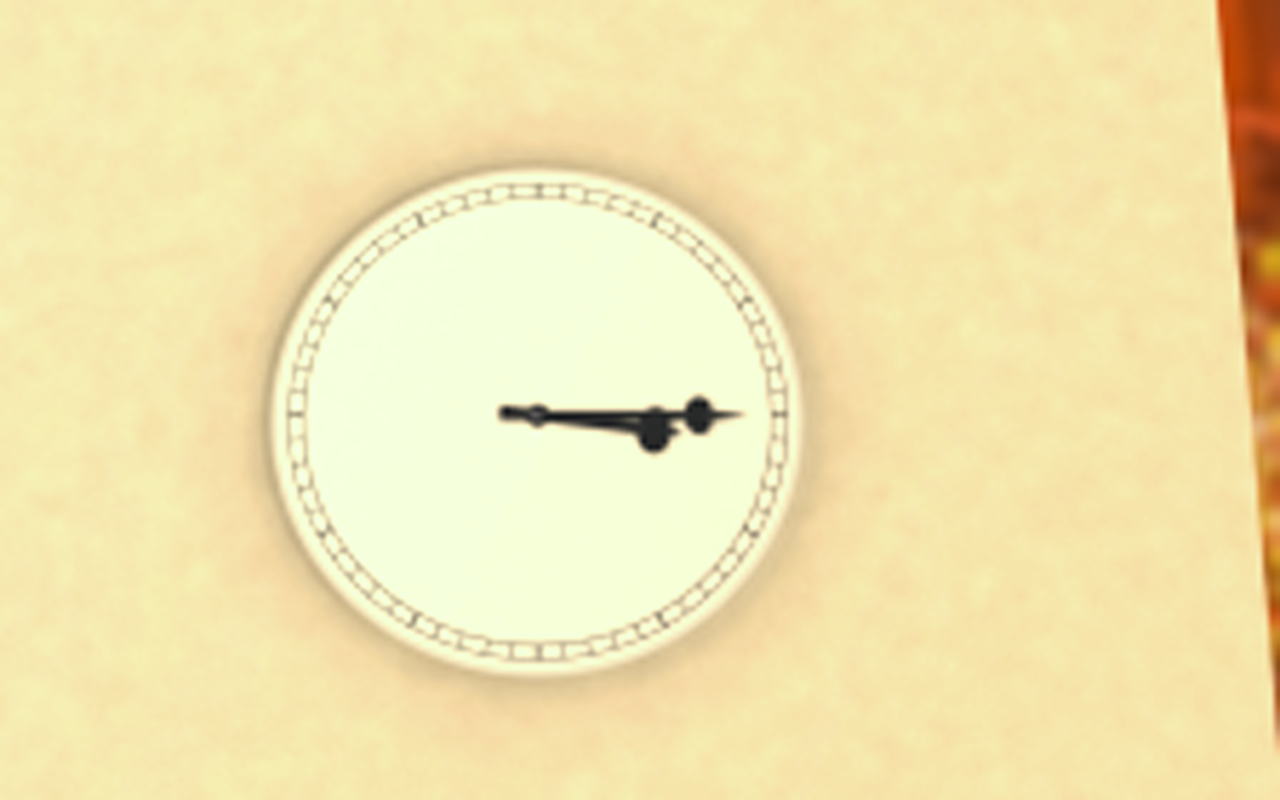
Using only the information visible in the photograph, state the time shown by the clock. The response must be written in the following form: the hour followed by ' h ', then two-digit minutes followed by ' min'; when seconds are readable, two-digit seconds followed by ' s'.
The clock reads 3 h 15 min
